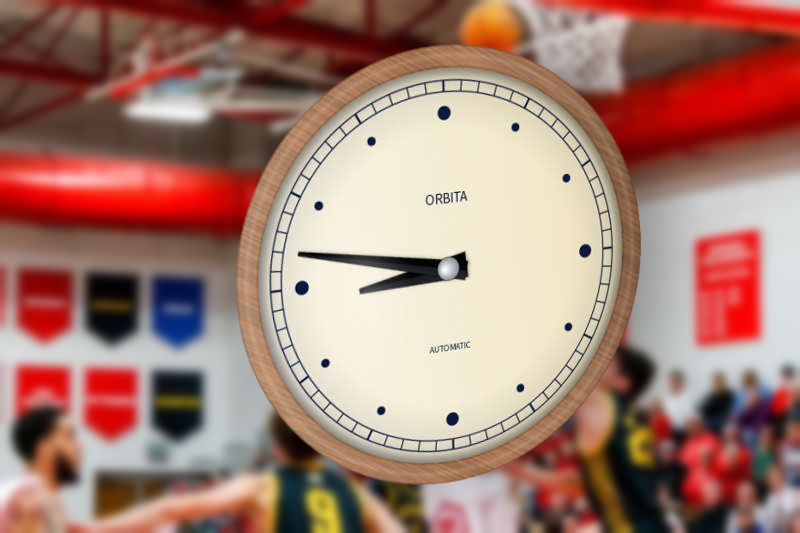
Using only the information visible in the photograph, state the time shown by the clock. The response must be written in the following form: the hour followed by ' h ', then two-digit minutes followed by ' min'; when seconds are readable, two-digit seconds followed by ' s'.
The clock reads 8 h 47 min
